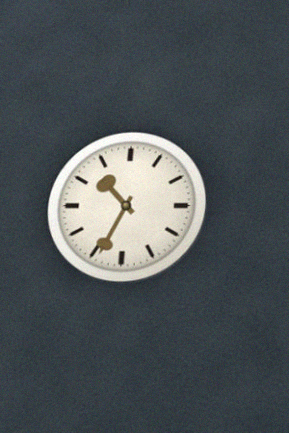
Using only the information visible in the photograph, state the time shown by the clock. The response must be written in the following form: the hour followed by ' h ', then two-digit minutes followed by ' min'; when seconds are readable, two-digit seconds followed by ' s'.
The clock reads 10 h 34 min
